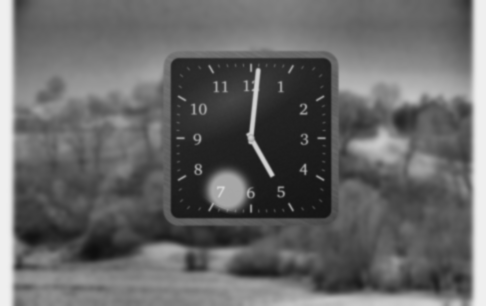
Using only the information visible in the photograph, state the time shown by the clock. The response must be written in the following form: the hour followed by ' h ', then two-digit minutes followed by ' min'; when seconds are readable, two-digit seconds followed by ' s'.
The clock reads 5 h 01 min
